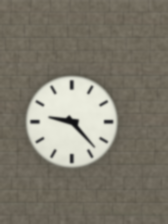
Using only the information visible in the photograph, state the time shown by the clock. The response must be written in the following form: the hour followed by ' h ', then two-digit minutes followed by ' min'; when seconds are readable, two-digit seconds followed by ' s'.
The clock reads 9 h 23 min
